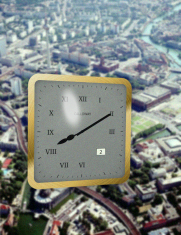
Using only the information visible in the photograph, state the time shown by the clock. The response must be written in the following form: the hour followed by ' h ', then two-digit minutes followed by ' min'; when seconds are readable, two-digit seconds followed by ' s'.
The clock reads 8 h 10 min
